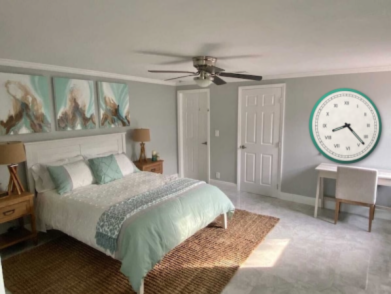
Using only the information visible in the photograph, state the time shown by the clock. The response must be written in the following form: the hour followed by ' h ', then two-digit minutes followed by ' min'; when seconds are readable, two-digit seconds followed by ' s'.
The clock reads 8 h 23 min
